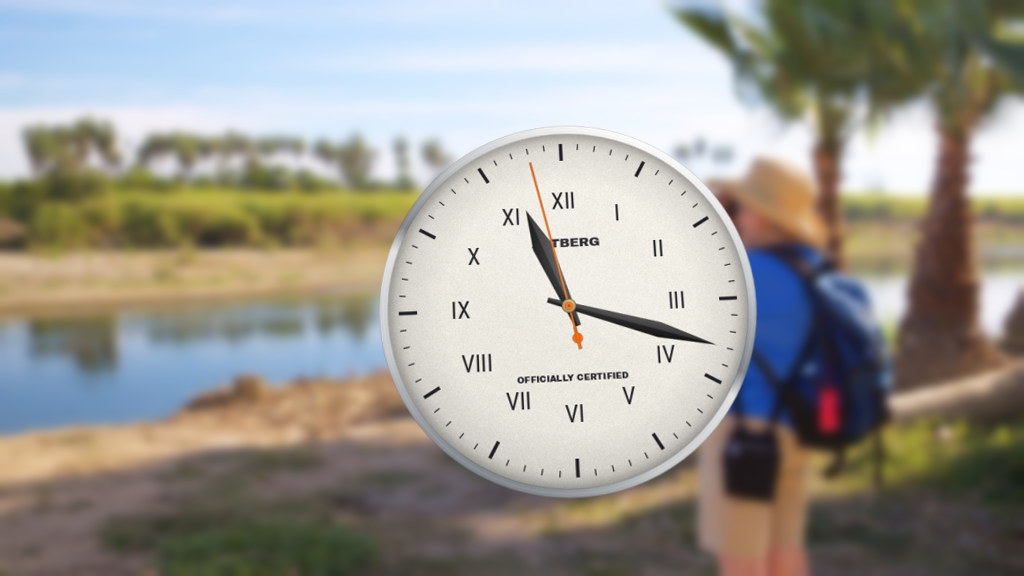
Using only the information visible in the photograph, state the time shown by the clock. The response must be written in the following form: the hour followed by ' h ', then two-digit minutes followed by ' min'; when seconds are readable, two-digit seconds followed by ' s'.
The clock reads 11 h 17 min 58 s
